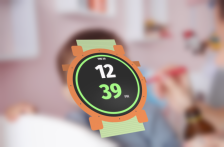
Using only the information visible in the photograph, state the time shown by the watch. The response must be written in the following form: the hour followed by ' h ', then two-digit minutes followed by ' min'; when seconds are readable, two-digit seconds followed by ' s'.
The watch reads 12 h 39 min
